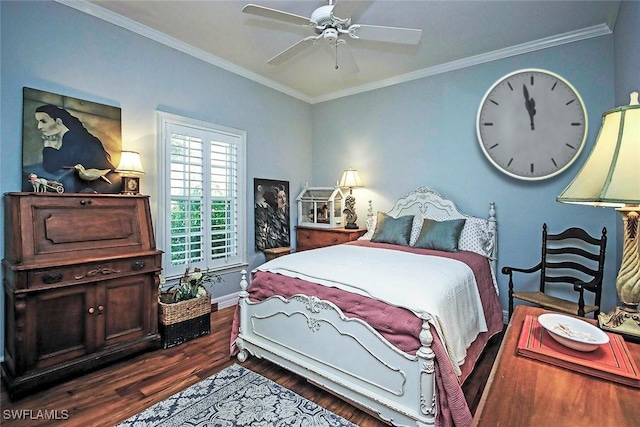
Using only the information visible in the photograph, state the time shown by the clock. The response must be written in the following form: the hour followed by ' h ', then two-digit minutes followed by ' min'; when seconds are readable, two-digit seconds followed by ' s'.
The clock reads 11 h 58 min
